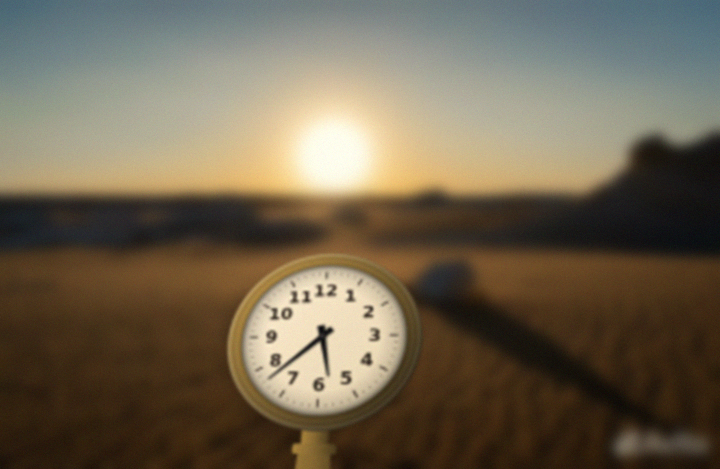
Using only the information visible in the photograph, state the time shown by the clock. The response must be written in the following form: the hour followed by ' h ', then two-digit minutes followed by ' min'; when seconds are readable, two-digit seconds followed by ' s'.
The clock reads 5 h 38 min
